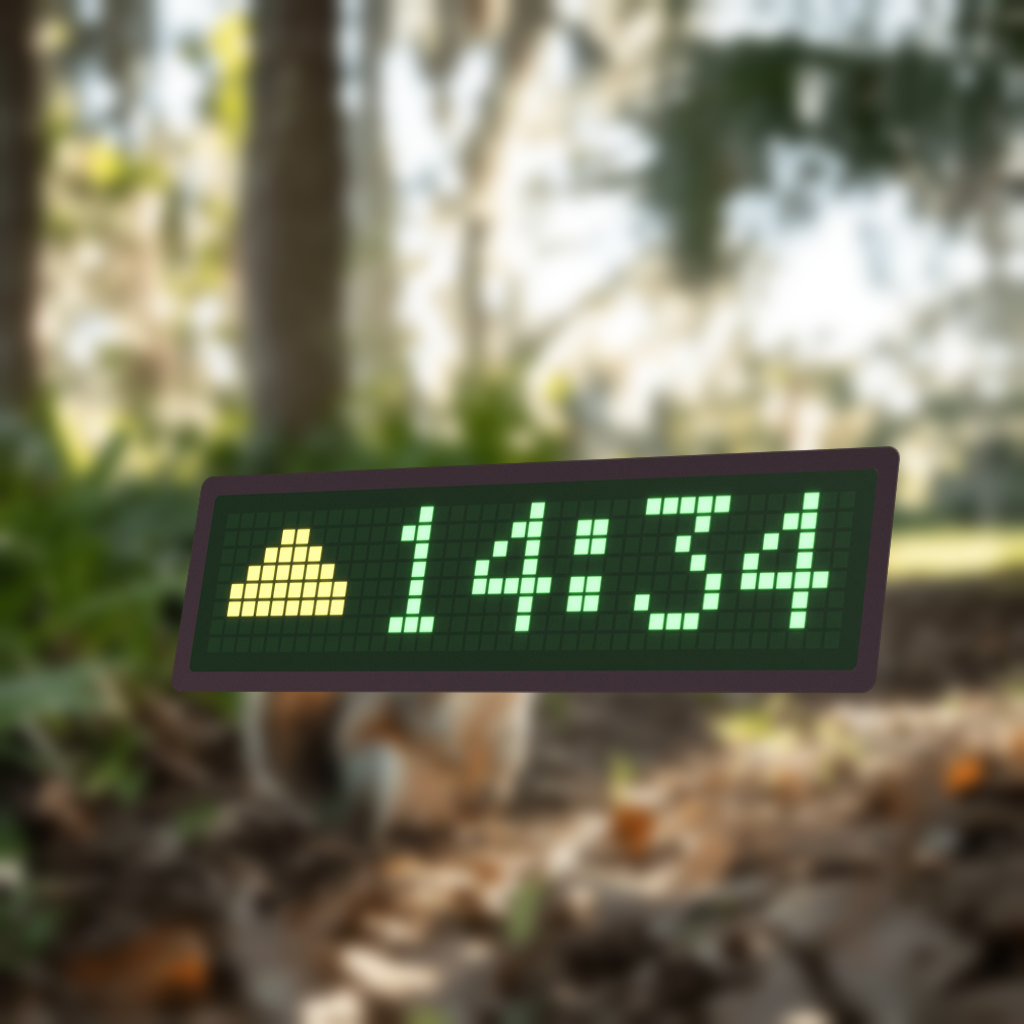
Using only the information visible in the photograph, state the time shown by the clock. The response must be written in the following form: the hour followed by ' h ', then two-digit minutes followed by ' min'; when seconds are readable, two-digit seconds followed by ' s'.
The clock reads 14 h 34 min
